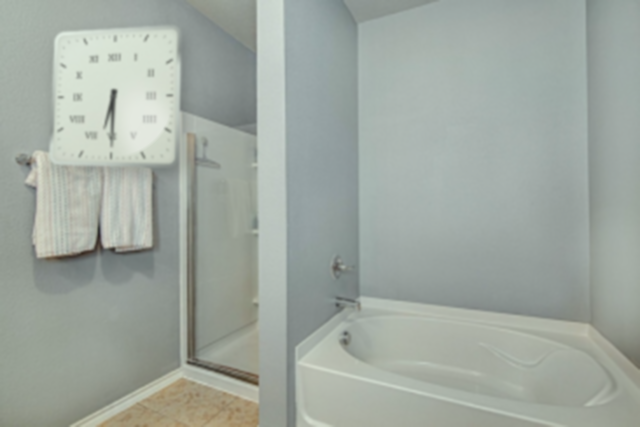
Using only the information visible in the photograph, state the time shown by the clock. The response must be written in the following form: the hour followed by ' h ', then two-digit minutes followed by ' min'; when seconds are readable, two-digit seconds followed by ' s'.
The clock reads 6 h 30 min
